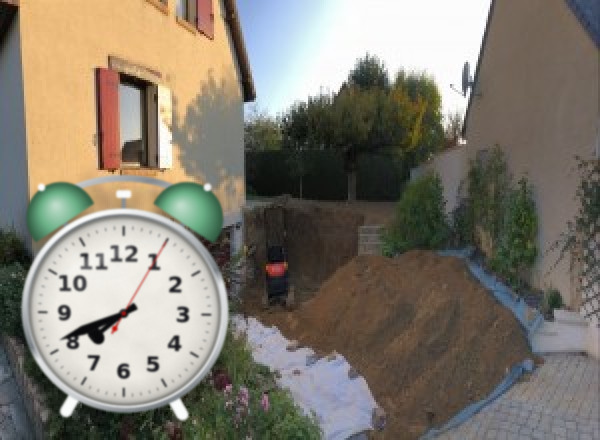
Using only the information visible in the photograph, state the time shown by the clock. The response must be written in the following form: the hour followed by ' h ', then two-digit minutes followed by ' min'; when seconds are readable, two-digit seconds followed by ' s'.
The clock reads 7 h 41 min 05 s
